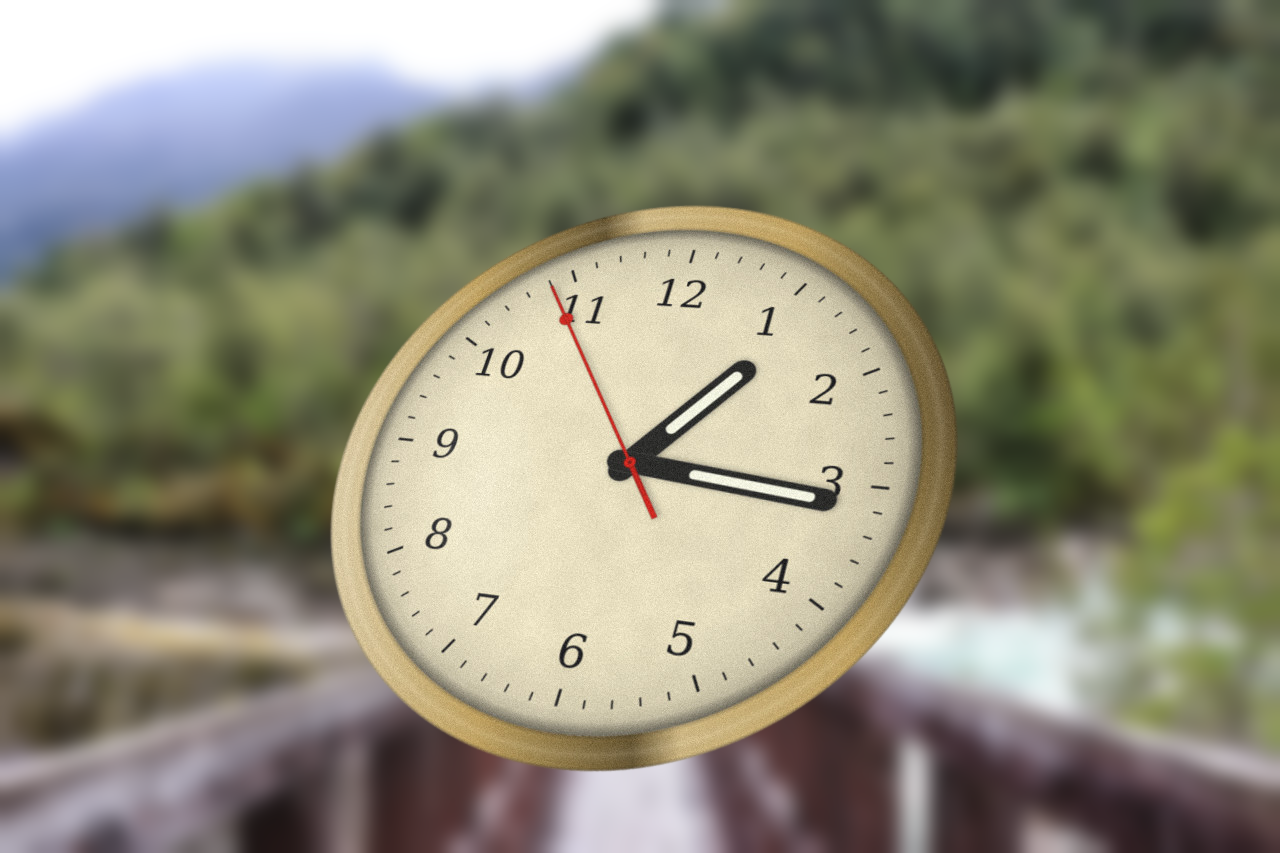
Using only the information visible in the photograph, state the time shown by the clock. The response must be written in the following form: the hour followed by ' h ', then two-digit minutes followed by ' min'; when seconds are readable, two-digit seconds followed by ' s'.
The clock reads 1 h 15 min 54 s
